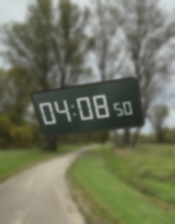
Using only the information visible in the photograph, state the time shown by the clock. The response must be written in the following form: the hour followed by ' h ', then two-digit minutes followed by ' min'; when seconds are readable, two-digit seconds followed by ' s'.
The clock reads 4 h 08 min 50 s
